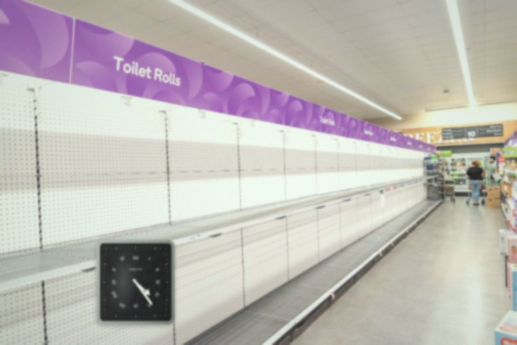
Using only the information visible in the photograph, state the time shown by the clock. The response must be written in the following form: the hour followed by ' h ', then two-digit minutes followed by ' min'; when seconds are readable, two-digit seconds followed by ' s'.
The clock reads 4 h 24 min
